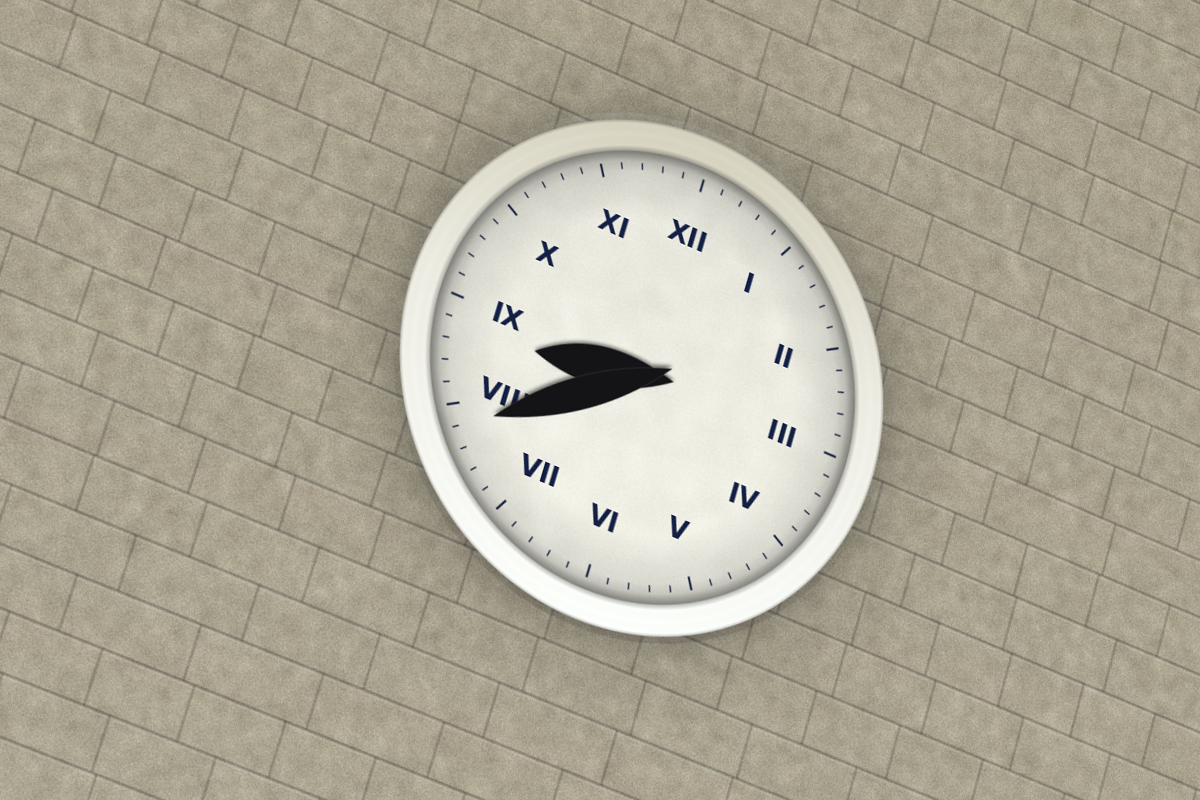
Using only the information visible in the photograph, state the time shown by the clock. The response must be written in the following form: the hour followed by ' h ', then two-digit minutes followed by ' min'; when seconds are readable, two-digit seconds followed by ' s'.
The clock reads 8 h 39 min
